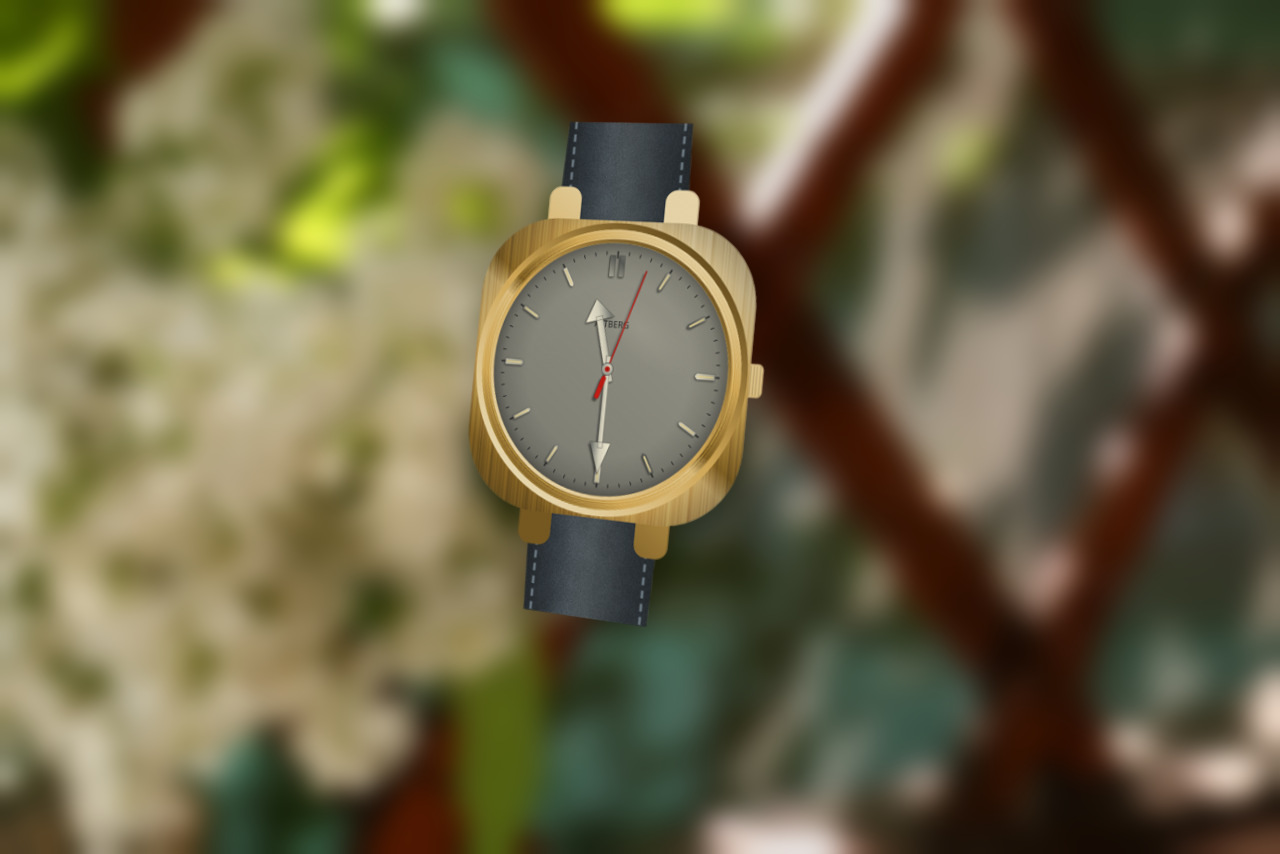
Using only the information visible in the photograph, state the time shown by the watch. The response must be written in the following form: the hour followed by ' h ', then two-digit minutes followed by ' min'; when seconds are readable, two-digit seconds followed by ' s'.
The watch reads 11 h 30 min 03 s
